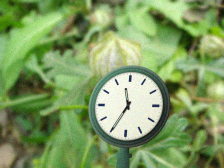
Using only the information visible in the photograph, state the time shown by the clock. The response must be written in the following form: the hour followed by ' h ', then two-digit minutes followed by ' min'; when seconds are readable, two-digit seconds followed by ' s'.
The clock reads 11 h 35 min
